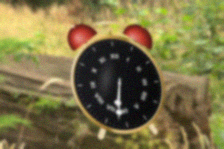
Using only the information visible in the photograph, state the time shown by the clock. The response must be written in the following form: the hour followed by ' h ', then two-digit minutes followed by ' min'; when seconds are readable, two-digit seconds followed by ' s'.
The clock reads 6 h 32 min
